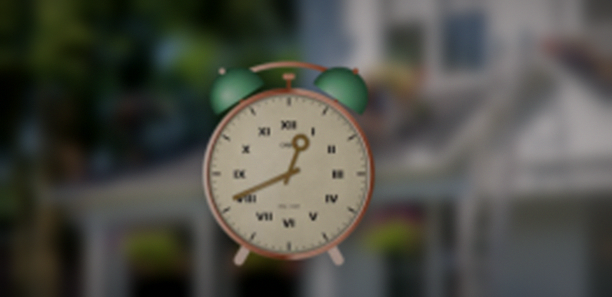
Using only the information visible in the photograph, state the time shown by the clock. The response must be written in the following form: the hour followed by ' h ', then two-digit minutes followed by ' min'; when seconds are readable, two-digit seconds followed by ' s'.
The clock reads 12 h 41 min
